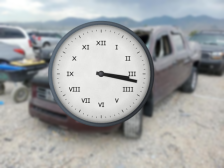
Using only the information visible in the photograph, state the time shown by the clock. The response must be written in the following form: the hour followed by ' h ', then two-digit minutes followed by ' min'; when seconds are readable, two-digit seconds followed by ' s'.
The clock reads 3 h 17 min
